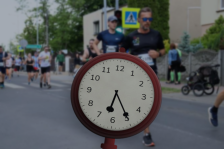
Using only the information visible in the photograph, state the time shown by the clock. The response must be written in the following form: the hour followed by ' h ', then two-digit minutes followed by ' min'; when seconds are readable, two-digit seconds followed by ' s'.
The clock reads 6 h 25 min
